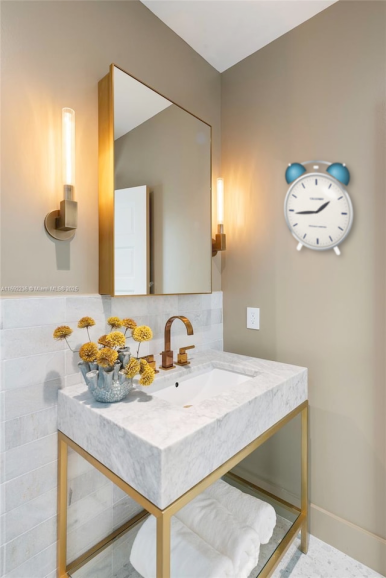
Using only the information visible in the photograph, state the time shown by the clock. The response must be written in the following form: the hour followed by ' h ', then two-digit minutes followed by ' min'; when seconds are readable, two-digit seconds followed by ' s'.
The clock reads 1 h 44 min
